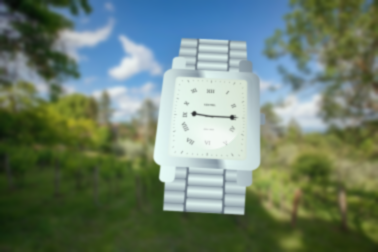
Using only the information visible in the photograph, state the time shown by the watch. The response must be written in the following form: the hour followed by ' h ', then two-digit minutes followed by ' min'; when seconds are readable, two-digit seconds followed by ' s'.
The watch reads 9 h 15 min
